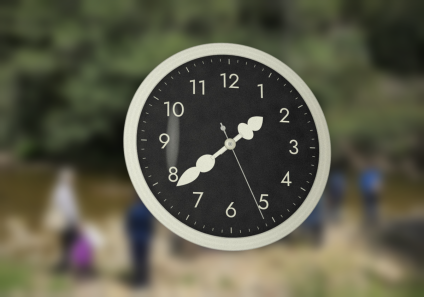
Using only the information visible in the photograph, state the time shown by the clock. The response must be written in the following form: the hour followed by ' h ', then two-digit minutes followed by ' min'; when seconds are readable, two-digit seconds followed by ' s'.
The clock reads 1 h 38 min 26 s
